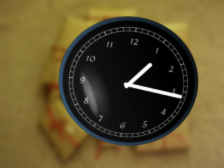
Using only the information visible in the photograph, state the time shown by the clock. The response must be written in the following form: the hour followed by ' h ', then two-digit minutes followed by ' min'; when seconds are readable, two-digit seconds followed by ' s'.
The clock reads 1 h 16 min
